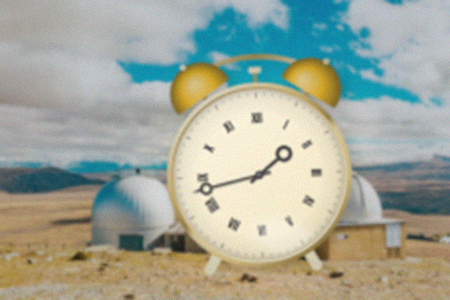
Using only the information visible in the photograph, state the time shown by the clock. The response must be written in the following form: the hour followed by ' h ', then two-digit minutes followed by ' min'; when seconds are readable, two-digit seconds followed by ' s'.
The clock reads 1 h 43 min
